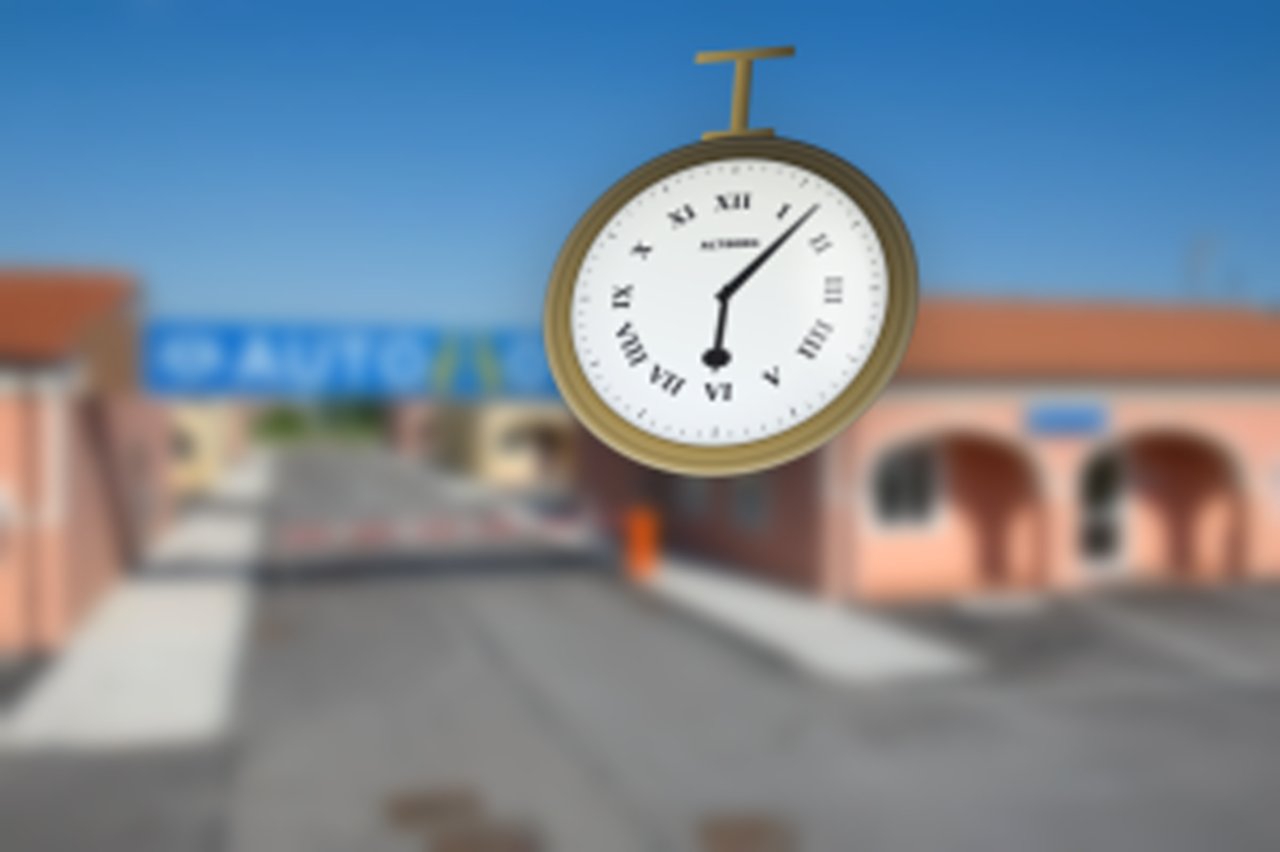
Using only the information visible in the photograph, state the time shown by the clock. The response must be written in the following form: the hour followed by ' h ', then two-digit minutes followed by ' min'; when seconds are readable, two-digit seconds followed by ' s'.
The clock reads 6 h 07 min
